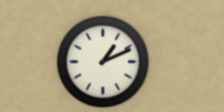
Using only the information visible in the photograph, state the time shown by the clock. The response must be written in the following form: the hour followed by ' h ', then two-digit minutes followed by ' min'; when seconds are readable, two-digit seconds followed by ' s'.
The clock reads 1 h 11 min
